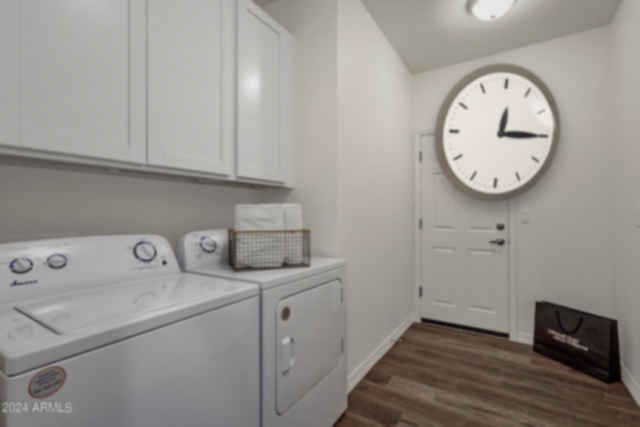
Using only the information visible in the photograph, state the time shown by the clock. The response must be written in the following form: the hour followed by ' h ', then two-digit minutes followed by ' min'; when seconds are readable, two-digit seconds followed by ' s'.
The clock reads 12 h 15 min
